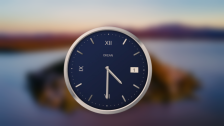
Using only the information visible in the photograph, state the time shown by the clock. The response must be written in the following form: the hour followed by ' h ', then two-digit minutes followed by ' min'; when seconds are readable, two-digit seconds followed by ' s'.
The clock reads 4 h 30 min
